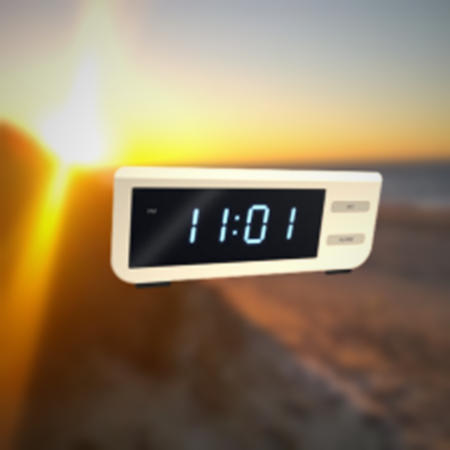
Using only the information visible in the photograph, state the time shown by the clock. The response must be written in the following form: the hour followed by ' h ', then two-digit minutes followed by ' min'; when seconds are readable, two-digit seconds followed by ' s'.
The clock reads 11 h 01 min
